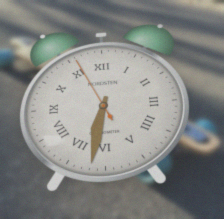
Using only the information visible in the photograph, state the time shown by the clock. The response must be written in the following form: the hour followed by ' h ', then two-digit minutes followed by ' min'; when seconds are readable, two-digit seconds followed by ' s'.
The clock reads 6 h 31 min 56 s
